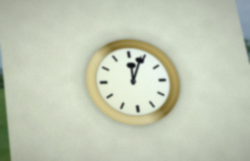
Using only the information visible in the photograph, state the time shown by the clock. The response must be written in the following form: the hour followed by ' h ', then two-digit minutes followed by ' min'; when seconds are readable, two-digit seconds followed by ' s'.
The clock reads 12 h 04 min
